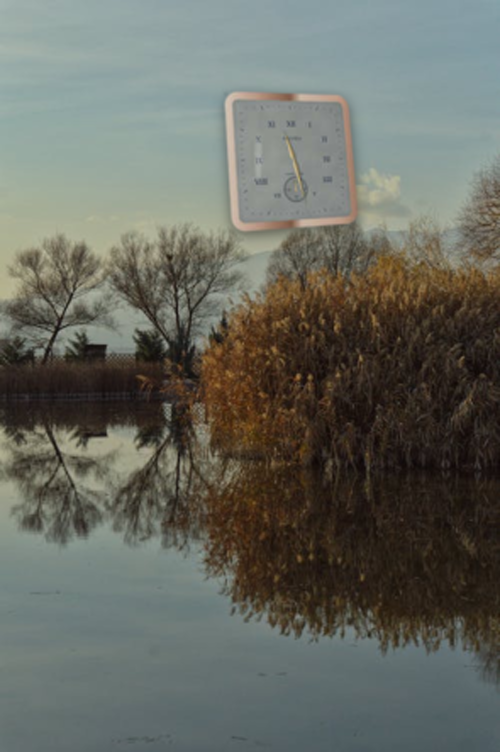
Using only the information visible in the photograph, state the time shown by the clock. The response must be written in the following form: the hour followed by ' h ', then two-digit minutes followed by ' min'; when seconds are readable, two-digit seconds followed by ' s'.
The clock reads 11 h 28 min
